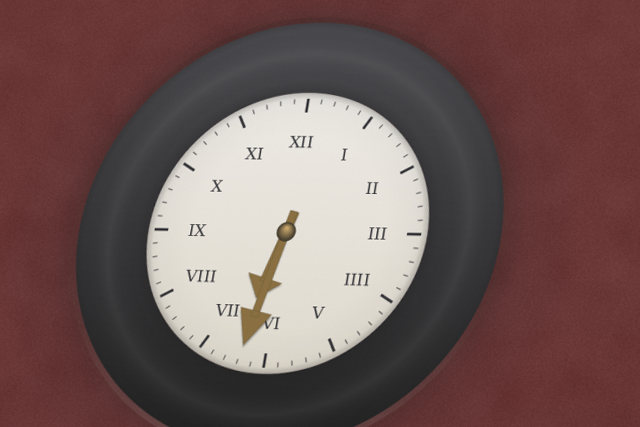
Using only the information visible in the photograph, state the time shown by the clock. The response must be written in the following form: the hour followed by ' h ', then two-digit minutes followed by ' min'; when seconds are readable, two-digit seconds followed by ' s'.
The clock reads 6 h 32 min
